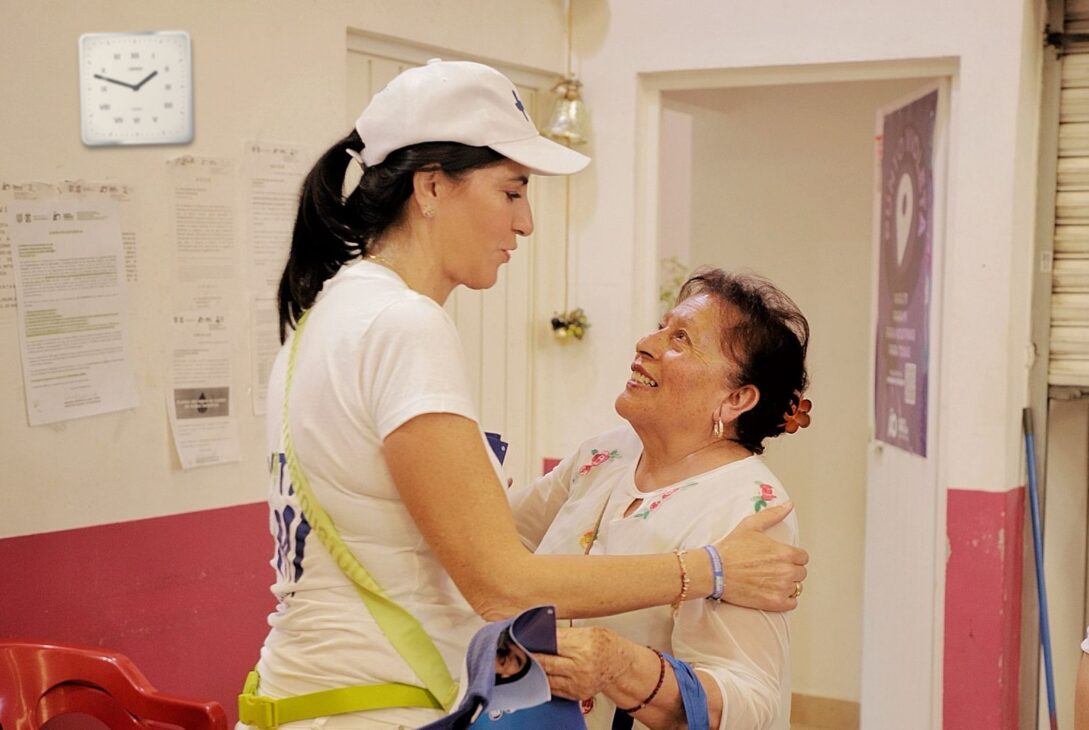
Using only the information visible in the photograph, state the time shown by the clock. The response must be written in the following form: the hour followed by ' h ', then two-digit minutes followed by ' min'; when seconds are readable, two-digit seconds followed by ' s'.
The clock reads 1 h 48 min
